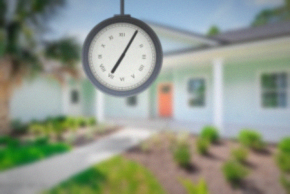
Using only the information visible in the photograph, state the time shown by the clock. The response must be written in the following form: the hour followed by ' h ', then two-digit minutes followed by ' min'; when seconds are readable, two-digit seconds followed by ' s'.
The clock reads 7 h 05 min
